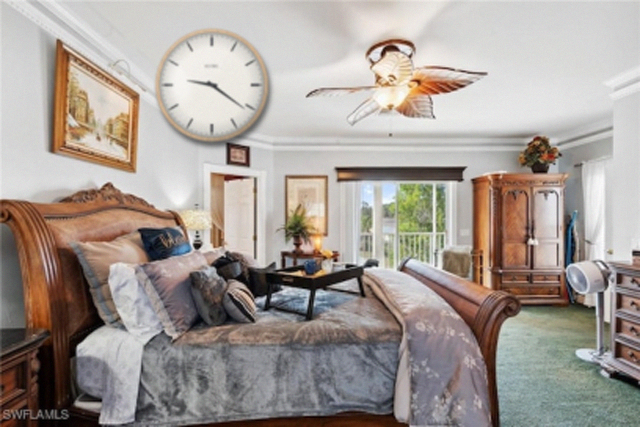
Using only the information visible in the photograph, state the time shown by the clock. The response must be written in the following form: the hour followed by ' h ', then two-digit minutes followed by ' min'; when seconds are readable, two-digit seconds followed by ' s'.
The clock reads 9 h 21 min
